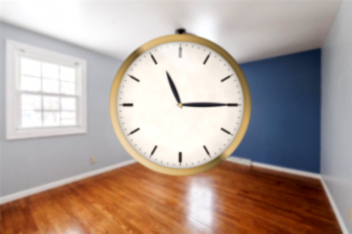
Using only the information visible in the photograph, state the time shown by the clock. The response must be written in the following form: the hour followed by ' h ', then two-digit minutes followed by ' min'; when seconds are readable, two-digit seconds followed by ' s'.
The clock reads 11 h 15 min
